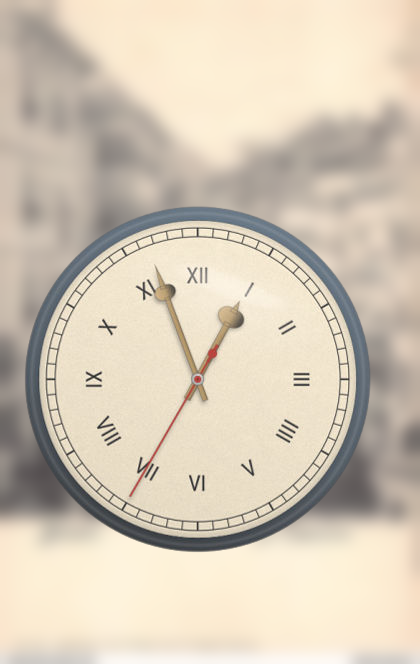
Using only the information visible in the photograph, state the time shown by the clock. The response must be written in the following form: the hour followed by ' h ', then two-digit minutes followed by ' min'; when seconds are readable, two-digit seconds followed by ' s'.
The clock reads 12 h 56 min 35 s
